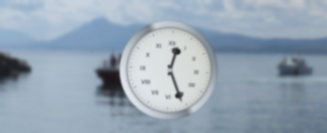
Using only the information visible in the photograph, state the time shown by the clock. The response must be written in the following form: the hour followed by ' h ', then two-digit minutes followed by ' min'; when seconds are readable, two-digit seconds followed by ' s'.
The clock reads 12 h 26 min
